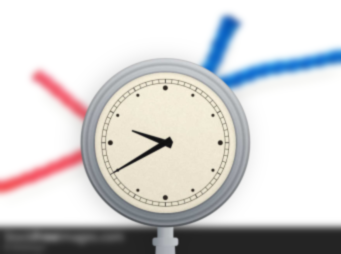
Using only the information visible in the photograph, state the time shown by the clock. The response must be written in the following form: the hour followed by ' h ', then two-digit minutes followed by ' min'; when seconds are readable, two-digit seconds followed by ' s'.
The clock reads 9 h 40 min
